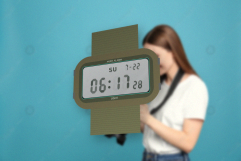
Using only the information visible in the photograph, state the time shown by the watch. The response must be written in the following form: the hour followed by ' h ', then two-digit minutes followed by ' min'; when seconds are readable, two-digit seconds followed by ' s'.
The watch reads 6 h 17 min 28 s
